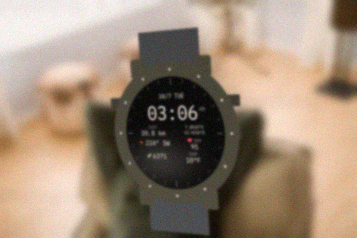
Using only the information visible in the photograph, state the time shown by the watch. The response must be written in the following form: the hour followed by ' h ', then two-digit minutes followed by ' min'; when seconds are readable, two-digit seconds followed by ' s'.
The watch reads 3 h 06 min
